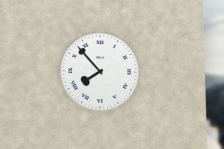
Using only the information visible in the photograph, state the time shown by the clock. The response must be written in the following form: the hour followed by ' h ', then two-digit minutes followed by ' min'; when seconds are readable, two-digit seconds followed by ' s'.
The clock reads 7 h 53 min
